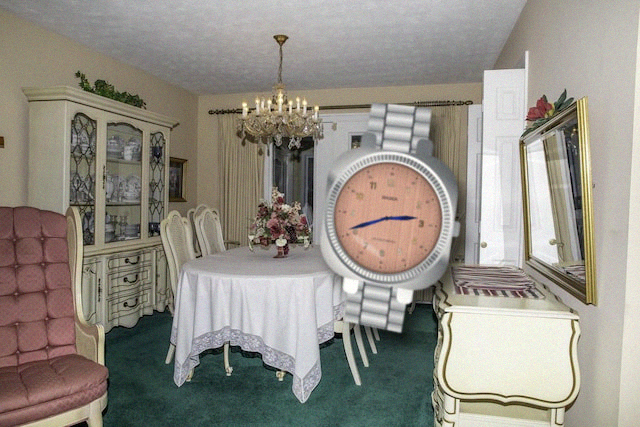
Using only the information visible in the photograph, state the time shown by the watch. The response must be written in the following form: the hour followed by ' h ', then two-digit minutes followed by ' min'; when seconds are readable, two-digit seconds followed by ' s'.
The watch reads 2 h 41 min
